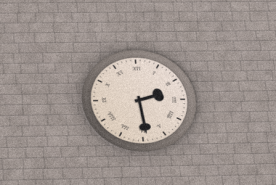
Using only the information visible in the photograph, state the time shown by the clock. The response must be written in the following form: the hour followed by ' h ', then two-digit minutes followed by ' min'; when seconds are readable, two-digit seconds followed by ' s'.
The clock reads 2 h 29 min
